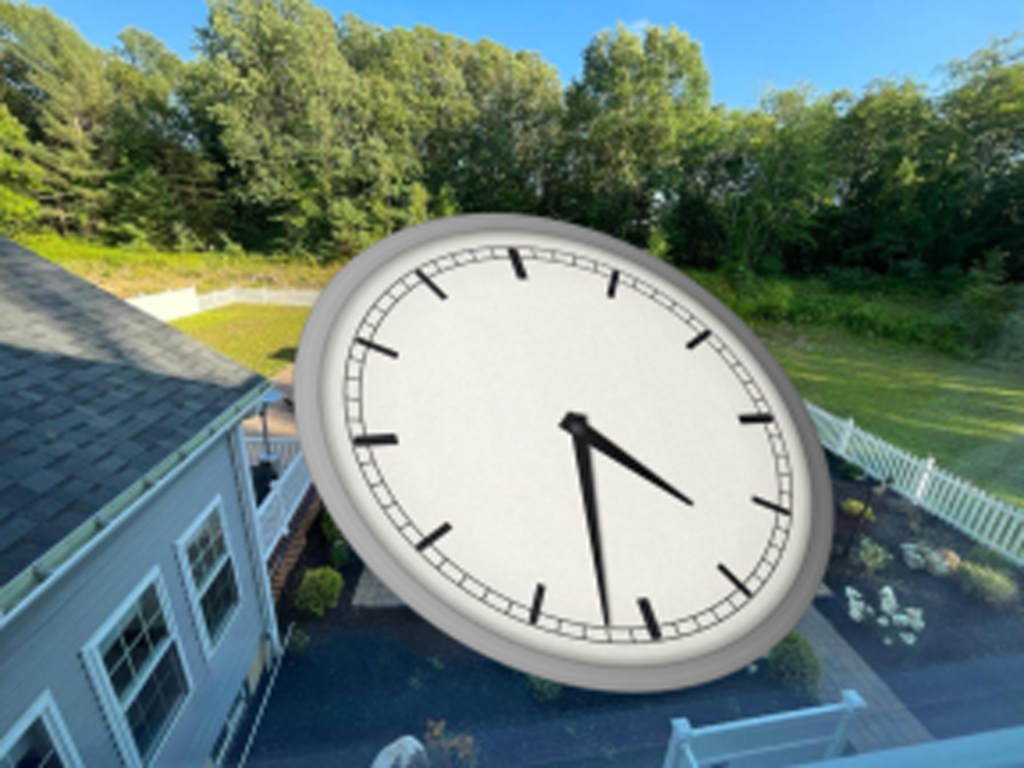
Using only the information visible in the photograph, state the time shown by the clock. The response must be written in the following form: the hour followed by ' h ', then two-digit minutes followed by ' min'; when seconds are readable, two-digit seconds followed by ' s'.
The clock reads 4 h 32 min
